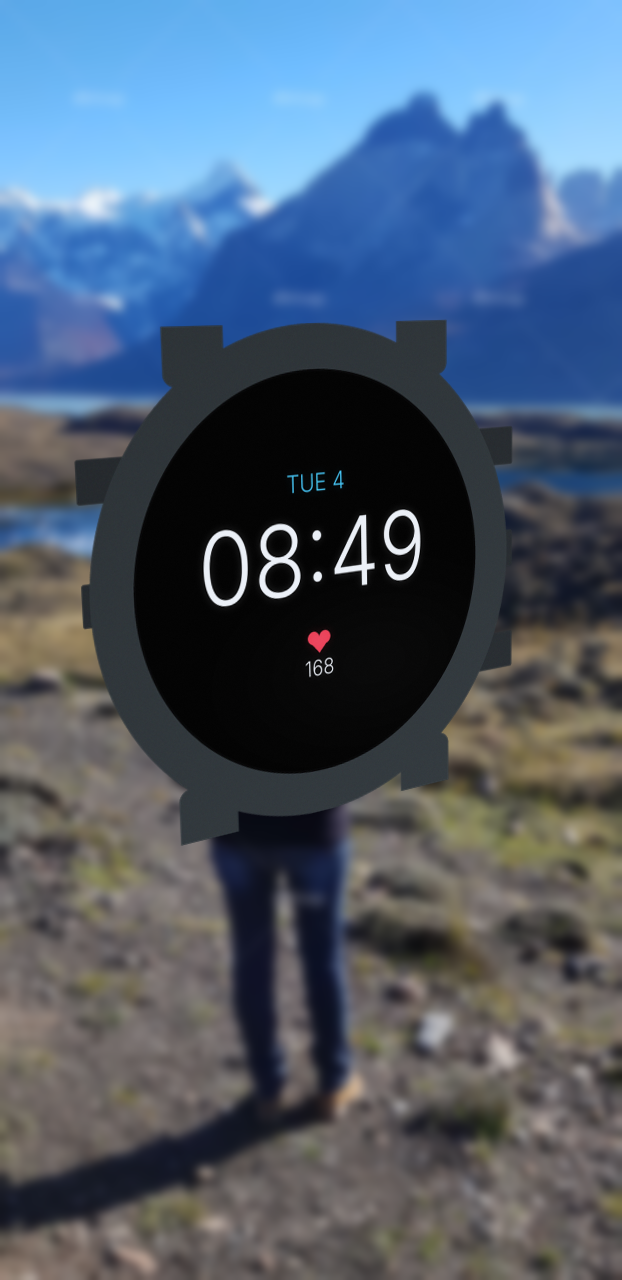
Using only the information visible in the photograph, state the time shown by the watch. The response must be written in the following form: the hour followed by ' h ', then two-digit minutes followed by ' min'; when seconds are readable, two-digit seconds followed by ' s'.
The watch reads 8 h 49 min
